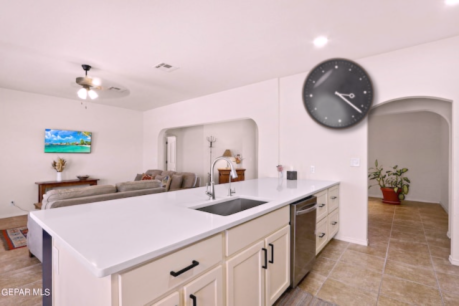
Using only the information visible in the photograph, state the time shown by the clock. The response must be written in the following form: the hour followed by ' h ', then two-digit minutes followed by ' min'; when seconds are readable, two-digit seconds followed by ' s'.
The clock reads 3 h 22 min
